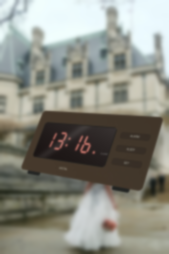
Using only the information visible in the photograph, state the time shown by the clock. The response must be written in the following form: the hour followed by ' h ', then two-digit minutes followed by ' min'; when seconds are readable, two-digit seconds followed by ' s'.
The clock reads 13 h 16 min
